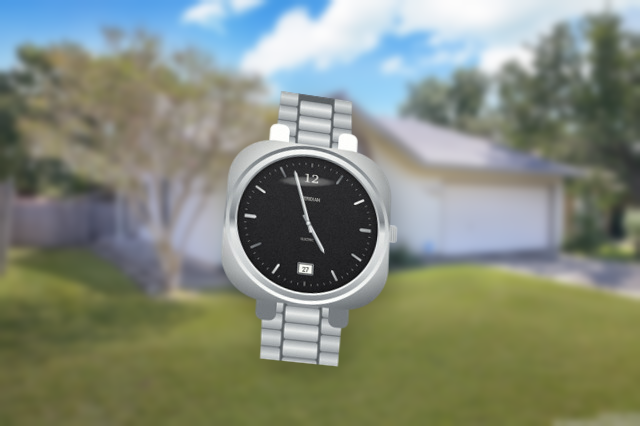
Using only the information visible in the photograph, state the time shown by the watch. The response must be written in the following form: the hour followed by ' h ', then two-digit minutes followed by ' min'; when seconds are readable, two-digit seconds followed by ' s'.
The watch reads 4 h 57 min
